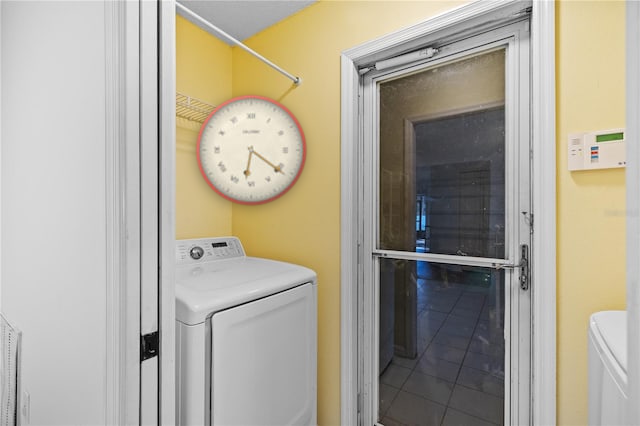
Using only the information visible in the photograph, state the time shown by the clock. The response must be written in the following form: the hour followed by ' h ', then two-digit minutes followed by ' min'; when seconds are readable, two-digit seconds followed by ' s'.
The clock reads 6 h 21 min
